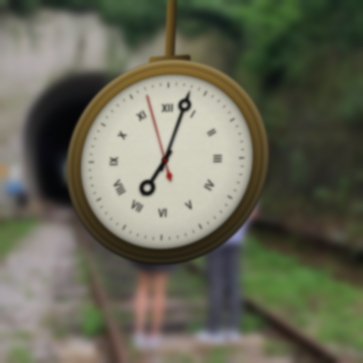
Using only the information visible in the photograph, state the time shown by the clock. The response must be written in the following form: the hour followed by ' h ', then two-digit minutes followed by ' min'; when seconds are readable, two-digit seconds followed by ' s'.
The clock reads 7 h 02 min 57 s
